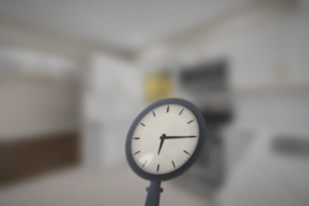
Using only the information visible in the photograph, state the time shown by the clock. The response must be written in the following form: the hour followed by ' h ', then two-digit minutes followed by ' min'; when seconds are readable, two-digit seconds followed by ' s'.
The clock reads 6 h 15 min
